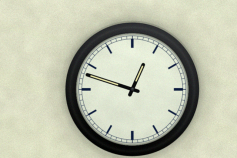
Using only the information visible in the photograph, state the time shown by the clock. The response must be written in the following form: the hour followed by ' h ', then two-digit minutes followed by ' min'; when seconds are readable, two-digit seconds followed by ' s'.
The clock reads 12 h 48 min
